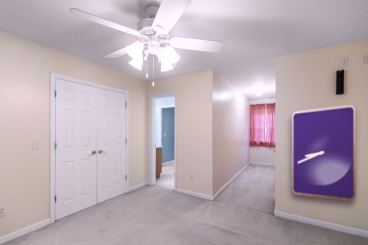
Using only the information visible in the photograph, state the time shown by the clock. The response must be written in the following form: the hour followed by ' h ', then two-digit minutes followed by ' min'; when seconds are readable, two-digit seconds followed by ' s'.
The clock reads 8 h 42 min
